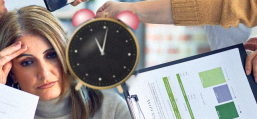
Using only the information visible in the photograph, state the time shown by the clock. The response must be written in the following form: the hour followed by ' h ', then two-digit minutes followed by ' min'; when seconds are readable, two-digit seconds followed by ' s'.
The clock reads 11 h 01 min
